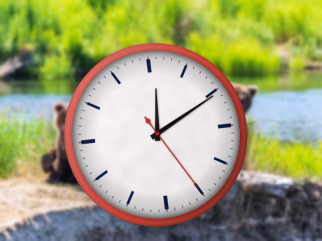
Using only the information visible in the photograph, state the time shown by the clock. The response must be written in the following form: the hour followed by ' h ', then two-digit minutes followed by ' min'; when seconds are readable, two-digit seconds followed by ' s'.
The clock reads 12 h 10 min 25 s
